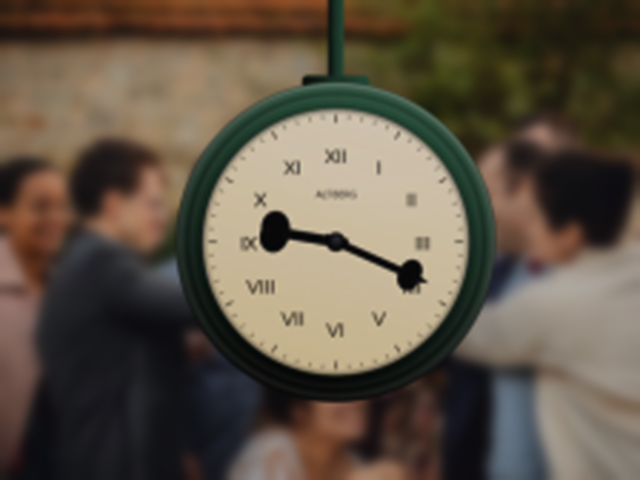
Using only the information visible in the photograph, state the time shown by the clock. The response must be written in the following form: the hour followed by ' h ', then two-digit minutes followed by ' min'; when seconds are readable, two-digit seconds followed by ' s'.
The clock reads 9 h 19 min
